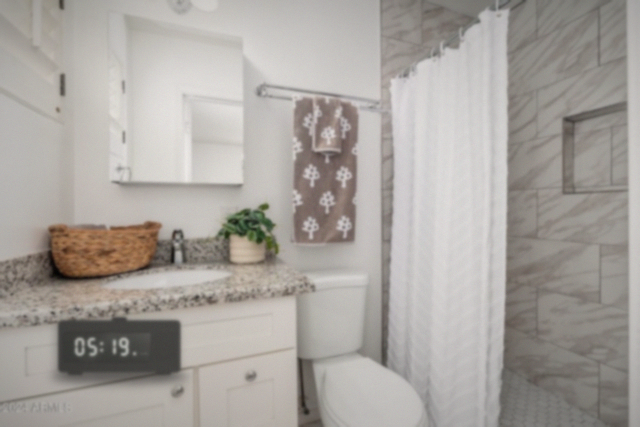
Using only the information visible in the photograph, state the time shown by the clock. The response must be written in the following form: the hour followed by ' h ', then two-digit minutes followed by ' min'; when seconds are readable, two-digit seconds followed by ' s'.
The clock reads 5 h 19 min
